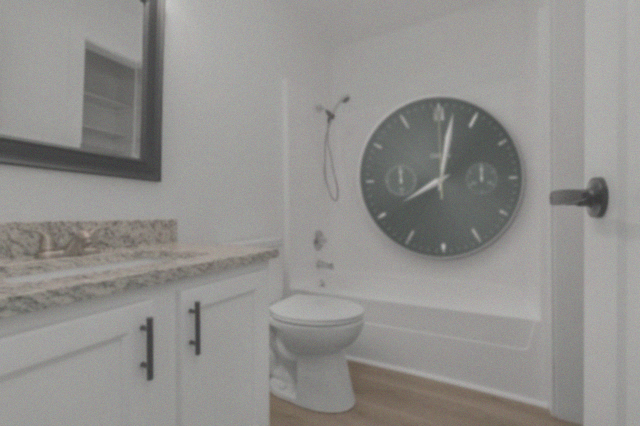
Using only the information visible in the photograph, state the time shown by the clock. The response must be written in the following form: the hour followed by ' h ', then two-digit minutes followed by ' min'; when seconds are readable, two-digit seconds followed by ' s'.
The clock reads 8 h 02 min
